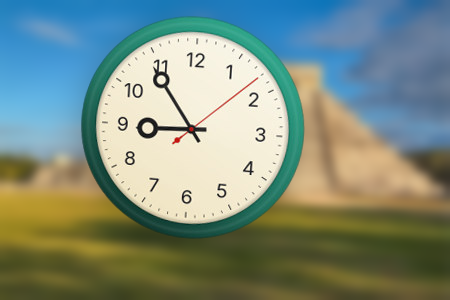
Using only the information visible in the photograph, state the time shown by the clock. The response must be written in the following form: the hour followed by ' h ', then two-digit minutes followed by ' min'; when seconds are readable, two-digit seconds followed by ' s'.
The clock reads 8 h 54 min 08 s
